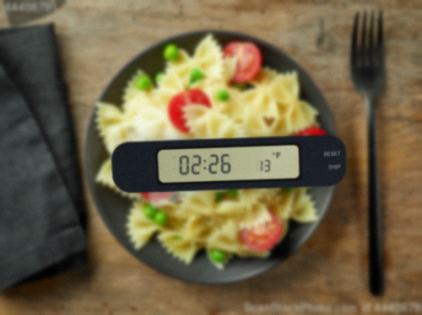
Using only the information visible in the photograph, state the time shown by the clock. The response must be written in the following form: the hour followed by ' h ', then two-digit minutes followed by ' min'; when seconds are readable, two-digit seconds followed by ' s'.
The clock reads 2 h 26 min
